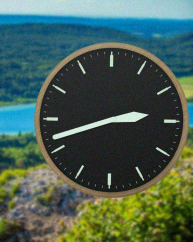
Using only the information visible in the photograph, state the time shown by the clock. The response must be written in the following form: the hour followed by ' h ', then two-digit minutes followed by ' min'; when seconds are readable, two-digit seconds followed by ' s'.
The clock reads 2 h 42 min
